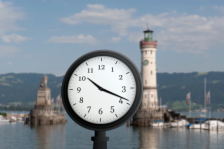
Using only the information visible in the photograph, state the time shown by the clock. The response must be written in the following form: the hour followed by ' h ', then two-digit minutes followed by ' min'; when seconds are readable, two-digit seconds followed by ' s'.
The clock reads 10 h 19 min
